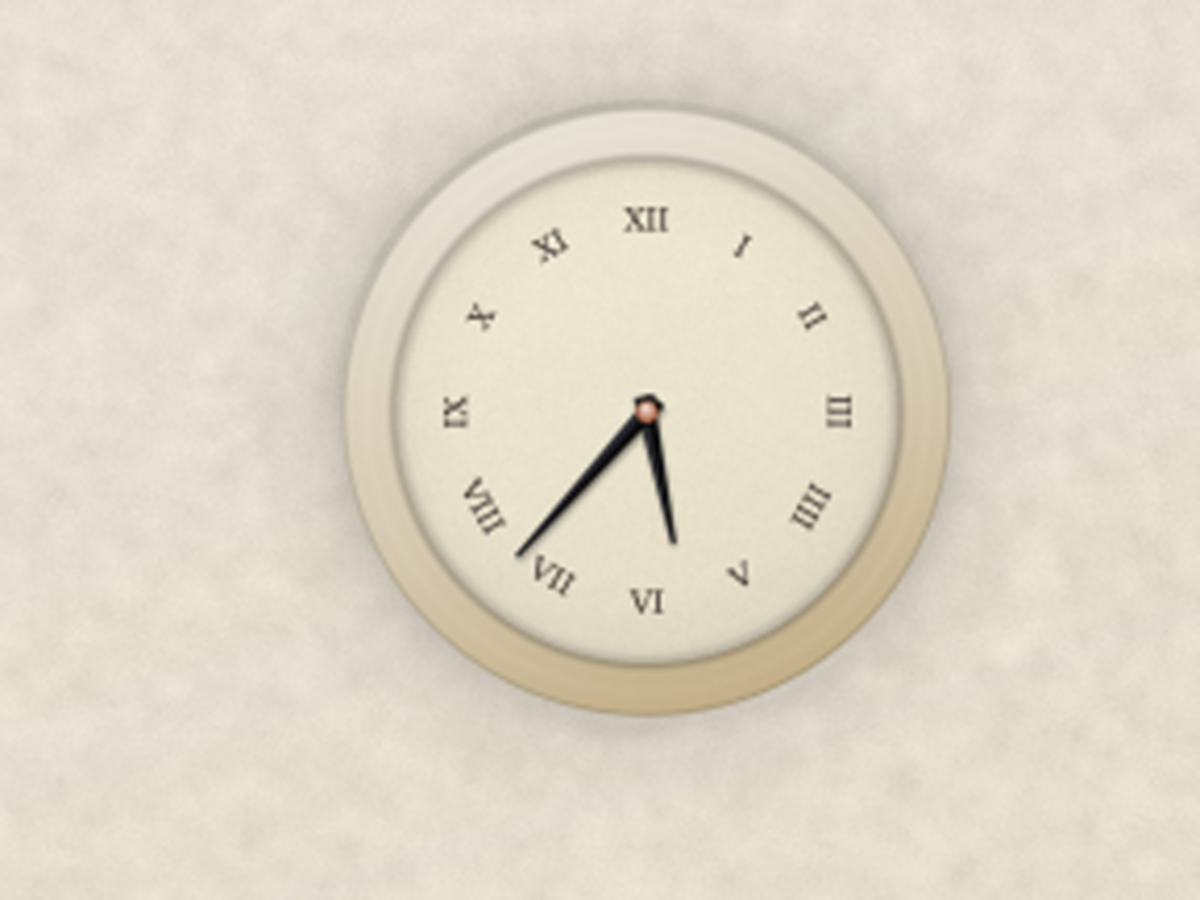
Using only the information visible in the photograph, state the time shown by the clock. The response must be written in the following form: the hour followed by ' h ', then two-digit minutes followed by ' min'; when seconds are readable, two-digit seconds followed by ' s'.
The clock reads 5 h 37 min
